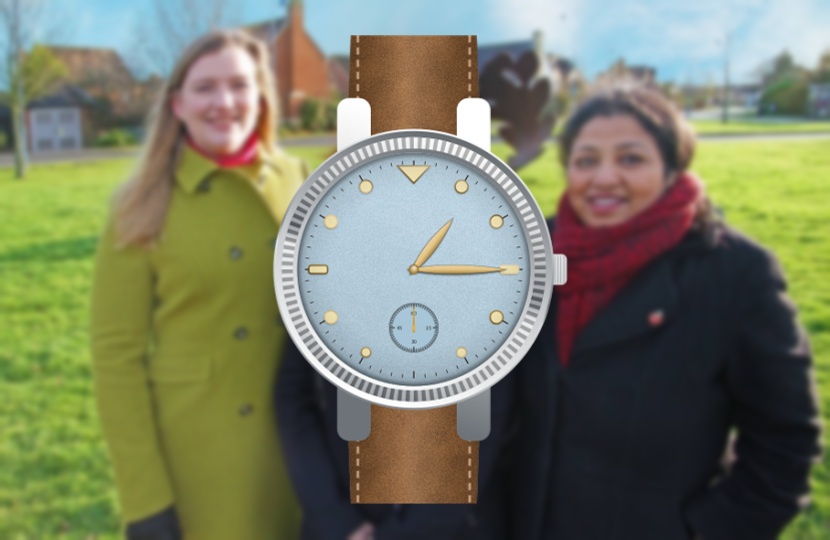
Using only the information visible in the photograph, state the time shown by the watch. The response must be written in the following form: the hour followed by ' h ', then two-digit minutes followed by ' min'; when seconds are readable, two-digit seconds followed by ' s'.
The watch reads 1 h 15 min
